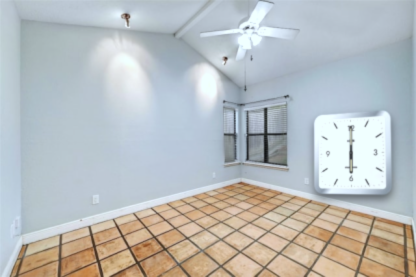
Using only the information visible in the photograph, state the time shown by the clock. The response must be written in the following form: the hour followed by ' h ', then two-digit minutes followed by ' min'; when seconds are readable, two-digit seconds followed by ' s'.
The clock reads 6 h 00 min
